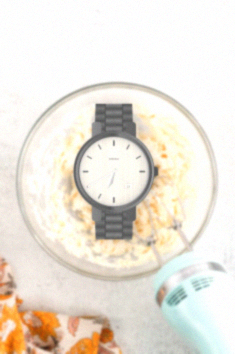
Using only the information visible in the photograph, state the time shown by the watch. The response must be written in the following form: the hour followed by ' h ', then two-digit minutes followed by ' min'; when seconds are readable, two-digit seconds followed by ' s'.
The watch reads 6 h 40 min
